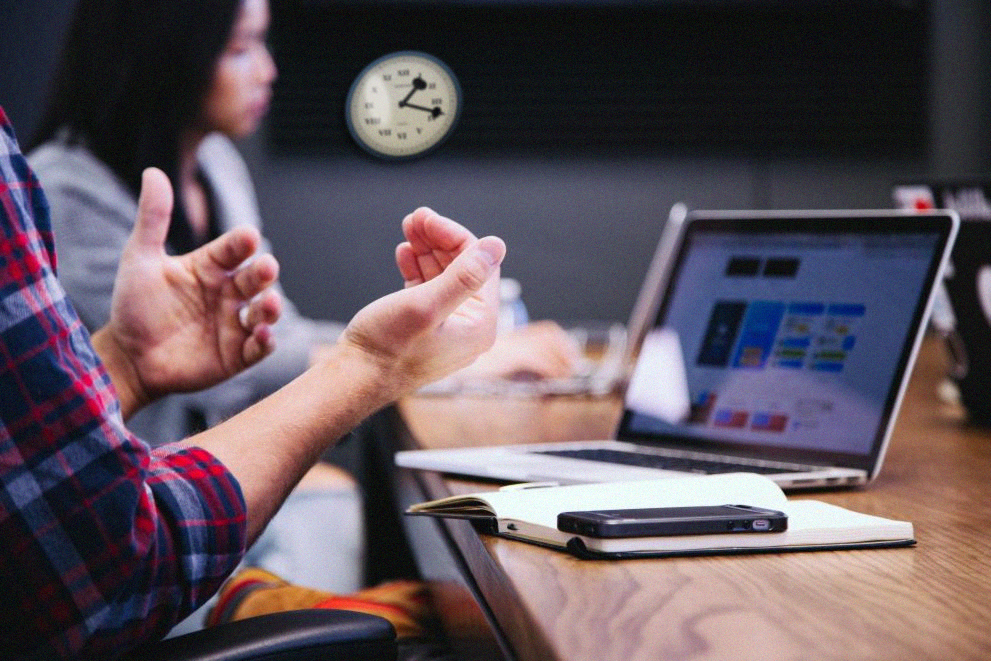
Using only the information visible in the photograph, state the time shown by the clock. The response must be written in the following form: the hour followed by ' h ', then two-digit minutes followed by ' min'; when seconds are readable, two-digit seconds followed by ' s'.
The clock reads 1 h 18 min
